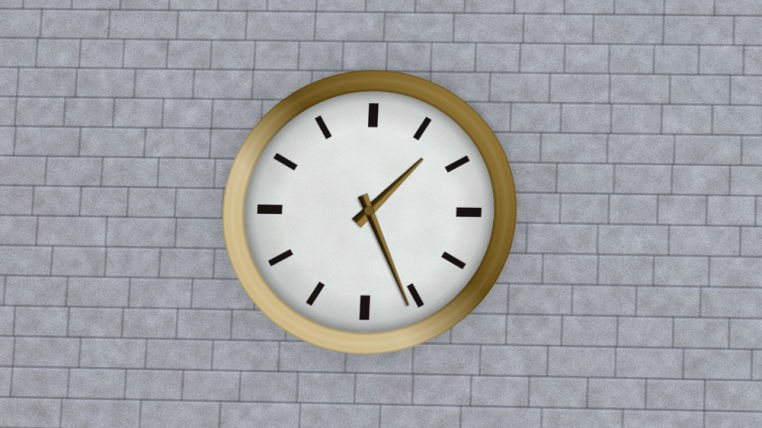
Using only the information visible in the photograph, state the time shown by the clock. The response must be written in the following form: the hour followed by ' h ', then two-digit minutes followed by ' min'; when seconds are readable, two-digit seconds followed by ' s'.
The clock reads 1 h 26 min
